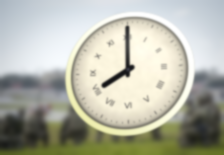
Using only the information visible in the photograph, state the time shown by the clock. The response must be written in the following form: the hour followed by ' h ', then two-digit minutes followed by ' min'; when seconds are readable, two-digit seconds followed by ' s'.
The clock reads 8 h 00 min
